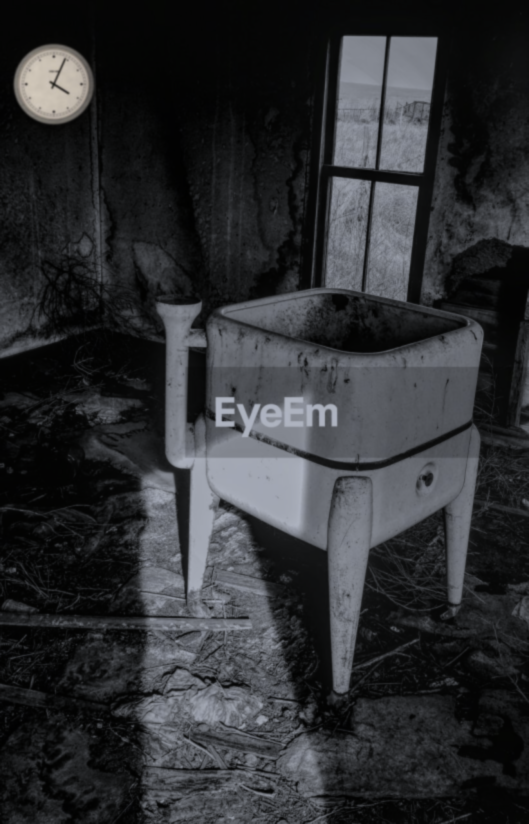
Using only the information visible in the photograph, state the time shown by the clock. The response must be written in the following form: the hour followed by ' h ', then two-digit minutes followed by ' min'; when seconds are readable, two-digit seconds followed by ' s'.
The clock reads 4 h 04 min
